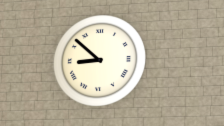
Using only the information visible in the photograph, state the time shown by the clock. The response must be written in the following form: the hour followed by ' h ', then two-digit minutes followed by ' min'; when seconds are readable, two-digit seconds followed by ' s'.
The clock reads 8 h 52 min
